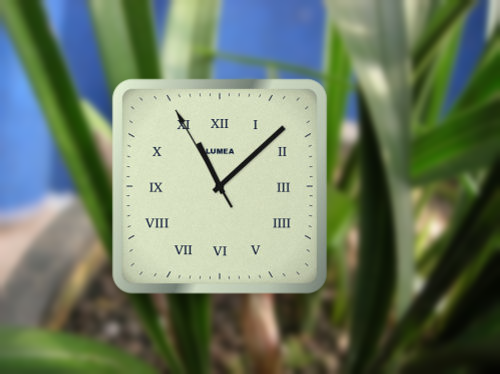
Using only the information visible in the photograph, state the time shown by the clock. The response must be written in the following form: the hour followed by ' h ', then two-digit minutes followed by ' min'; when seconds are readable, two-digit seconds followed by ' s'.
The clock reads 11 h 07 min 55 s
